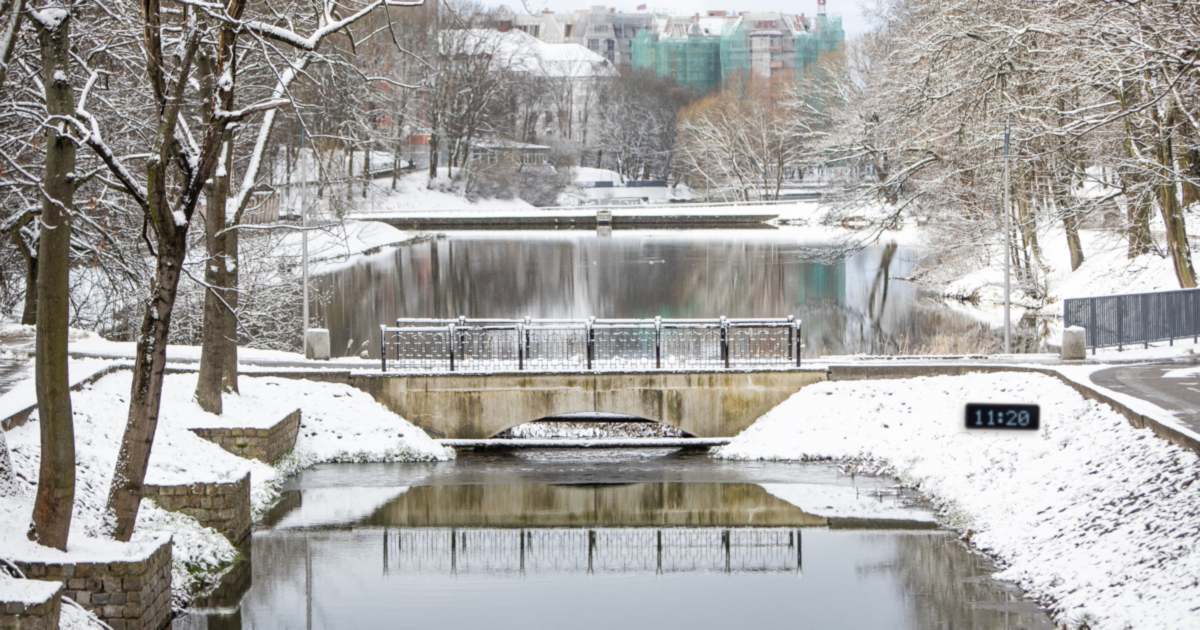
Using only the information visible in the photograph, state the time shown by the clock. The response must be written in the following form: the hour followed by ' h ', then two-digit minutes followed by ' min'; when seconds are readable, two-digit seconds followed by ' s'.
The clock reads 11 h 20 min
